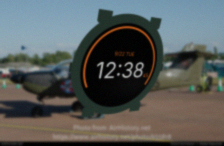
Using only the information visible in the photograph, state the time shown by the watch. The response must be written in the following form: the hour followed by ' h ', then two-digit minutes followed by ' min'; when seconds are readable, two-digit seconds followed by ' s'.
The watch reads 12 h 38 min
